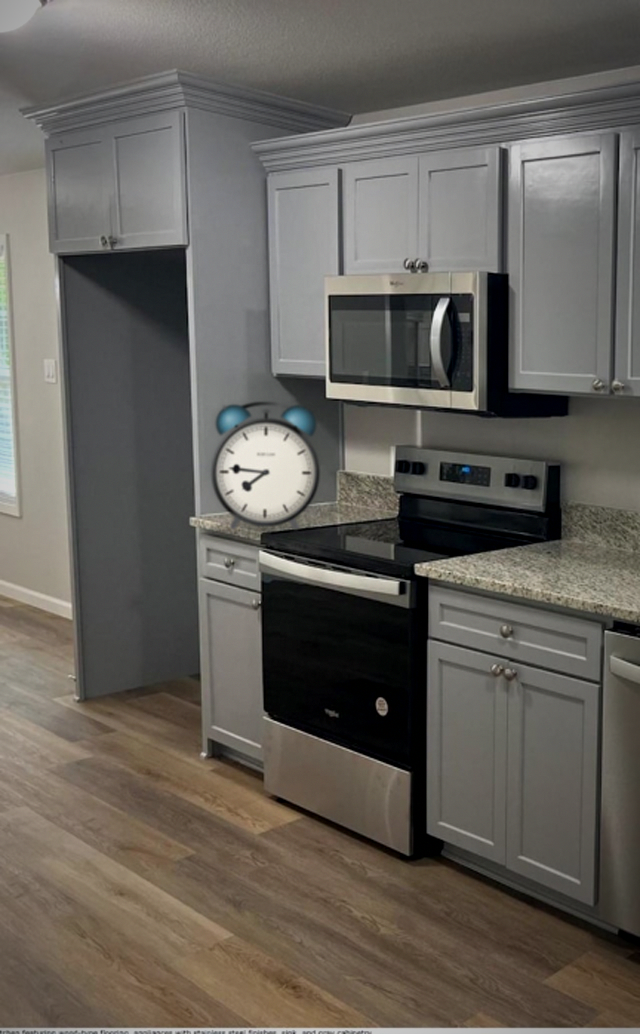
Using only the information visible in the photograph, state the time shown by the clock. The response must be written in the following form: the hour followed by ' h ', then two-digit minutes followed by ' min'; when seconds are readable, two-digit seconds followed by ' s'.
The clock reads 7 h 46 min
